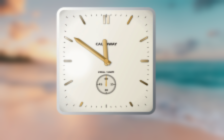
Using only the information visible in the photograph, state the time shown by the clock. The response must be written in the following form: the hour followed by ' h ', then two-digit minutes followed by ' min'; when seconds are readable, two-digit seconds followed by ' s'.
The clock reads 11 h 51 min
